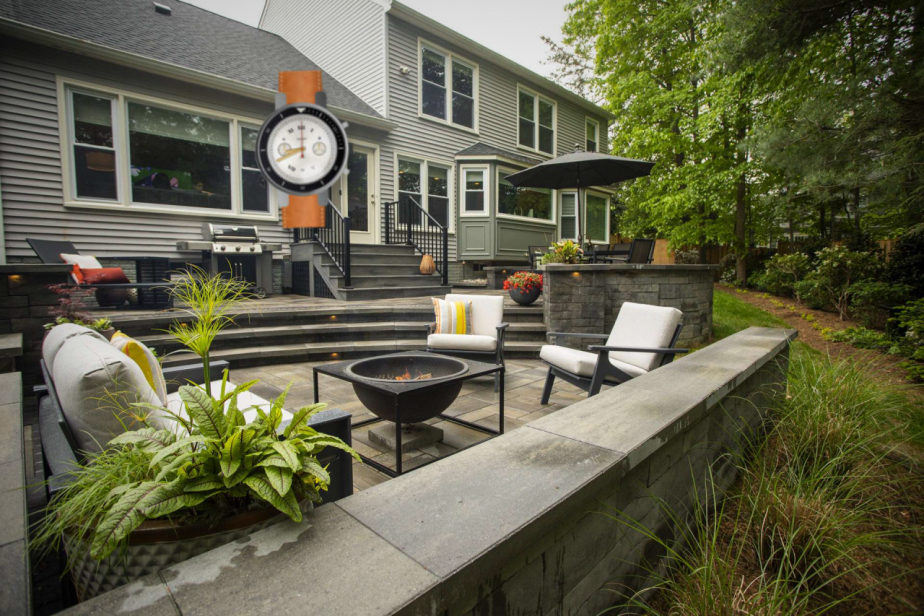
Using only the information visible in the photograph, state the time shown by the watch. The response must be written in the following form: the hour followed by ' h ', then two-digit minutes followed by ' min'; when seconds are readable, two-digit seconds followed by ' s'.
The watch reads 8 h 41 min
